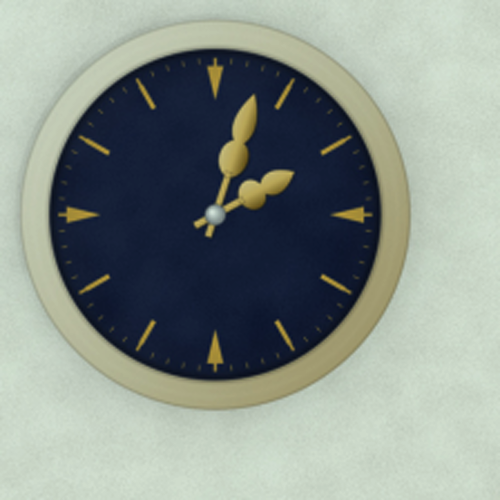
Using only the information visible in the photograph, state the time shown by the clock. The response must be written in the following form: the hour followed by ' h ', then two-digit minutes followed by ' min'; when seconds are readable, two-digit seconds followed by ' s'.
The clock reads 2 h 03 min
